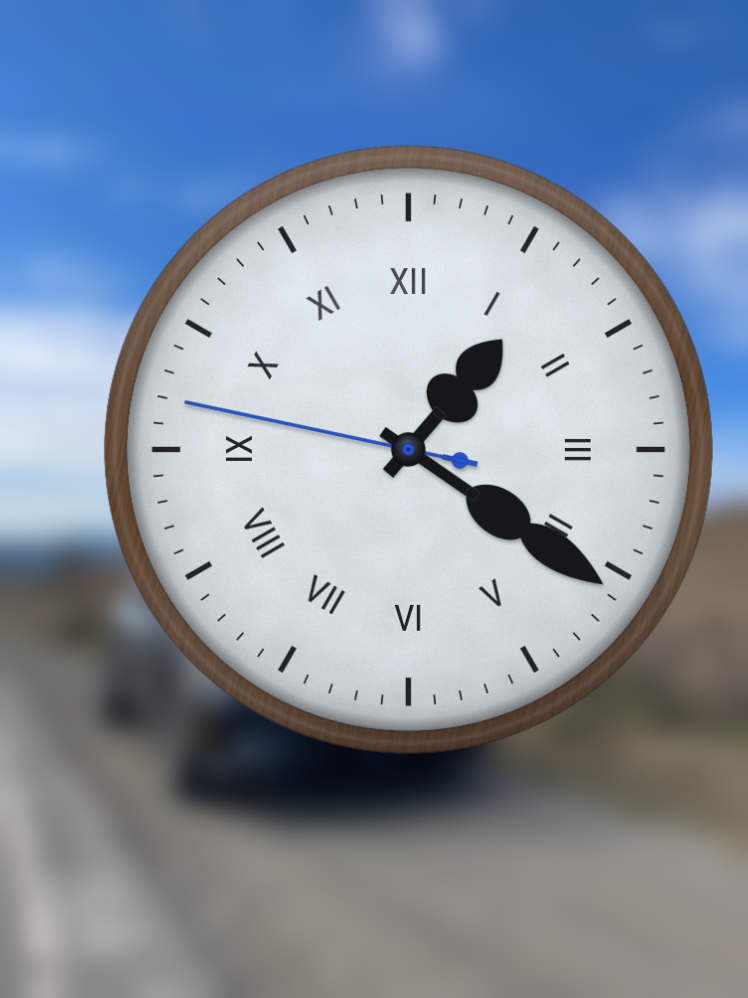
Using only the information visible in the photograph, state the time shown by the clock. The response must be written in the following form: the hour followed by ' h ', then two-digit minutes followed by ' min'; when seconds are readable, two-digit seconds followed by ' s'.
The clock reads 1 h 20 min 47 s
